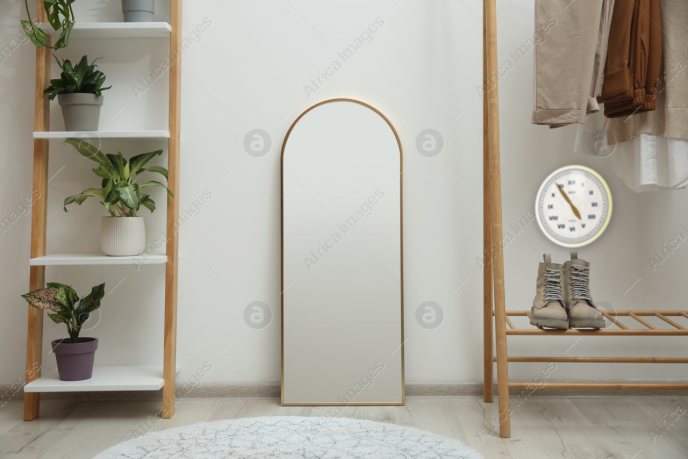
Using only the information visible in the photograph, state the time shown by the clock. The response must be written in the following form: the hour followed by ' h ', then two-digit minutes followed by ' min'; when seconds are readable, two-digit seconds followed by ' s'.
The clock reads 4 h 54 min
